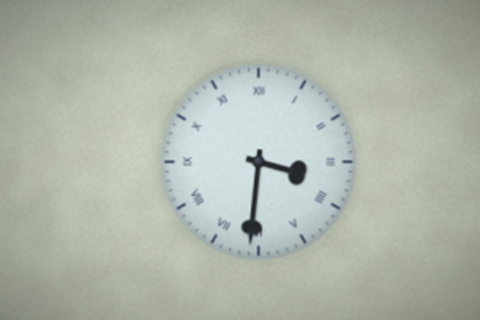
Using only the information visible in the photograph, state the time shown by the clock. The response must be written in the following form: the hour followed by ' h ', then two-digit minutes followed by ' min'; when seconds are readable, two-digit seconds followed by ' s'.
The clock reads 3 h 31 min
